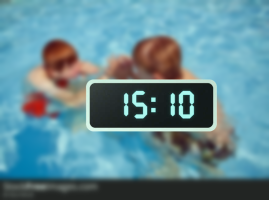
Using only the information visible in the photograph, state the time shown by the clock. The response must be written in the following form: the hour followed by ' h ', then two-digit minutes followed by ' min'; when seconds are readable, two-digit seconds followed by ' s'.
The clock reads 15 h 10 min
